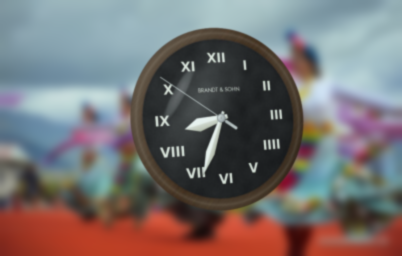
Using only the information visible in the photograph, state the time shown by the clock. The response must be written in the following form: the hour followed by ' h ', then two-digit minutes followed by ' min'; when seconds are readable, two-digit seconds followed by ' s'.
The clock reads 8 h 33 min 51 s
